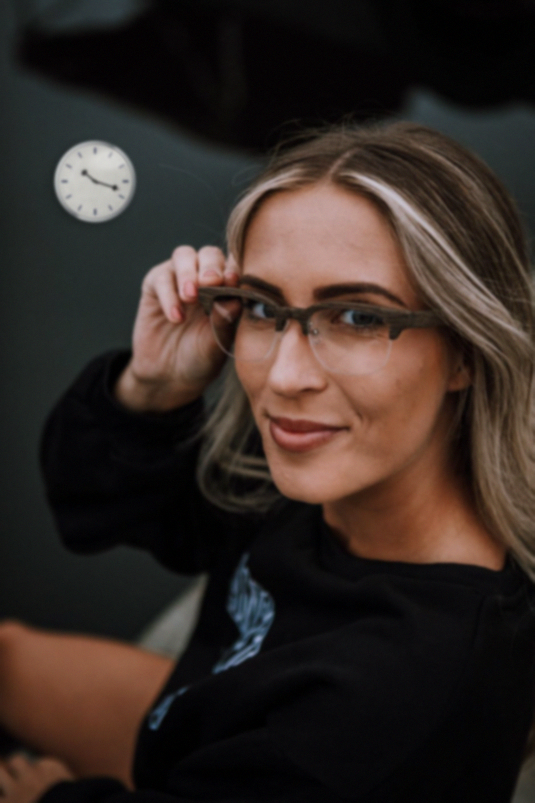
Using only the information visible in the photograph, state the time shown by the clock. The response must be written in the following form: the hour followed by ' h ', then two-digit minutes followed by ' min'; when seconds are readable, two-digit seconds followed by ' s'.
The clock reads 10 h 18 min
